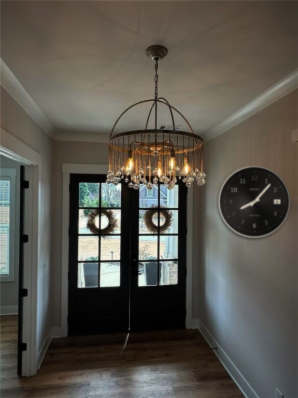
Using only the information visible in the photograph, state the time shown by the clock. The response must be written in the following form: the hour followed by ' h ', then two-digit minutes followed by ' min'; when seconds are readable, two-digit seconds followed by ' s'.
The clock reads 8 h 07 min
